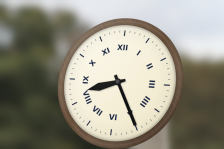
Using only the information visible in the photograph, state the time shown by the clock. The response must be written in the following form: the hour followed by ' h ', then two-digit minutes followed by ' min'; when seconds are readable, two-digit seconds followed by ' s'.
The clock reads 8 h 25 min
